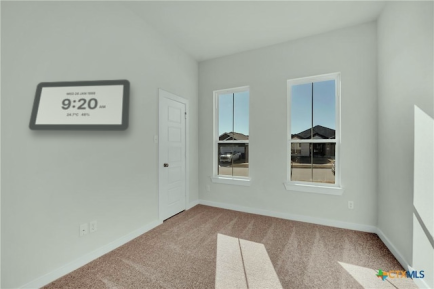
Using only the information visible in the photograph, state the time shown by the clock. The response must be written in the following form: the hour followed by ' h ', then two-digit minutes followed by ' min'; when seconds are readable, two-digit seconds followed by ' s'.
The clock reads 9 h 20 min
